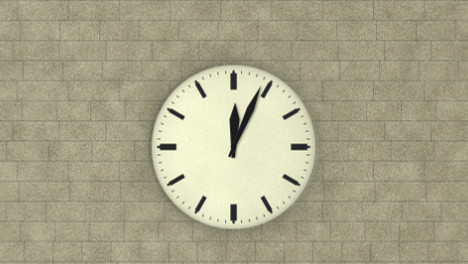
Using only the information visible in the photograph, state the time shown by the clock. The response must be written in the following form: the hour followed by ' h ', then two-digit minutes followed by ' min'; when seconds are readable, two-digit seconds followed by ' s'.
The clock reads 12 h 04 min
